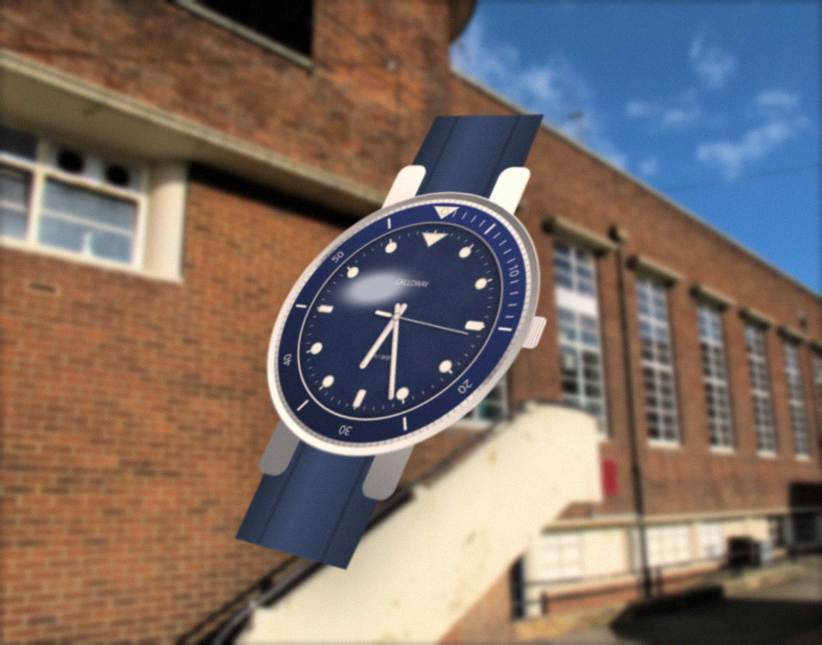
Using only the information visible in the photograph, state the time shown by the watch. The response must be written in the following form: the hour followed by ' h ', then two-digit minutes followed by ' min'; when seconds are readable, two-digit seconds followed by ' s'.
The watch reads 6 h 26 min 16 s
